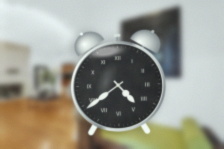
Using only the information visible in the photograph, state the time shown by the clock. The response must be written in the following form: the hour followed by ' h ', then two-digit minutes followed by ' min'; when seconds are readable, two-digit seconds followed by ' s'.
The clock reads 4 h 39 min
